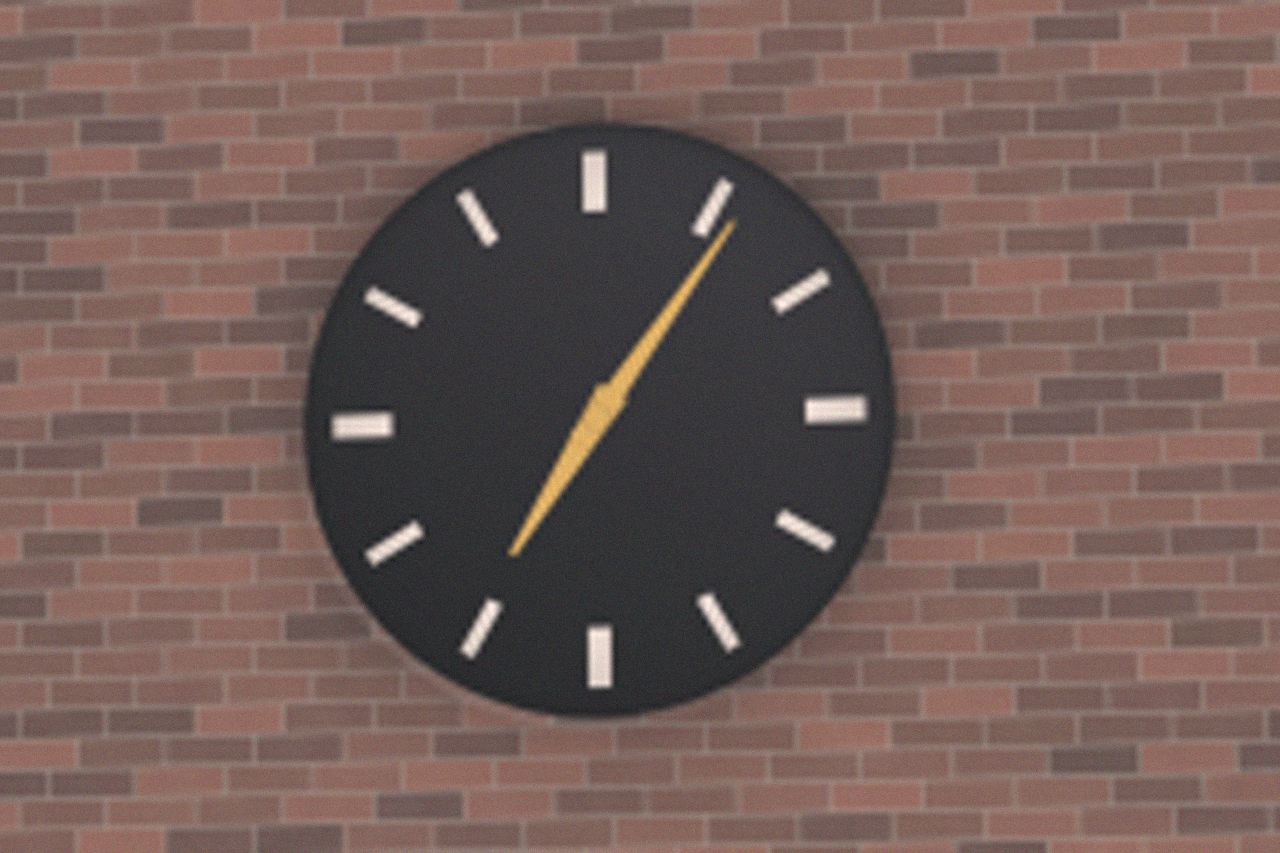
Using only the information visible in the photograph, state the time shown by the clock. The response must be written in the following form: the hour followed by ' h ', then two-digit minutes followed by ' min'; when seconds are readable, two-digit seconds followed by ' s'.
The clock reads 7 h 06 min
